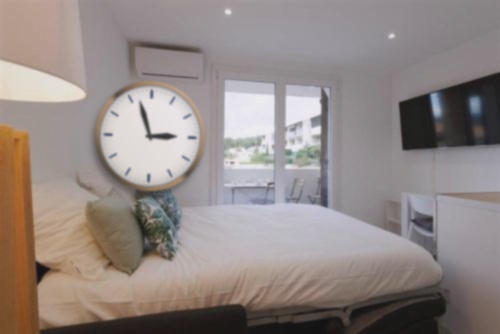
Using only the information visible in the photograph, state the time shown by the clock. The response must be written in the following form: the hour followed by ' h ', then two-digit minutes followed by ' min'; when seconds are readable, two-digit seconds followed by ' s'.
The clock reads 2 h 57 min
